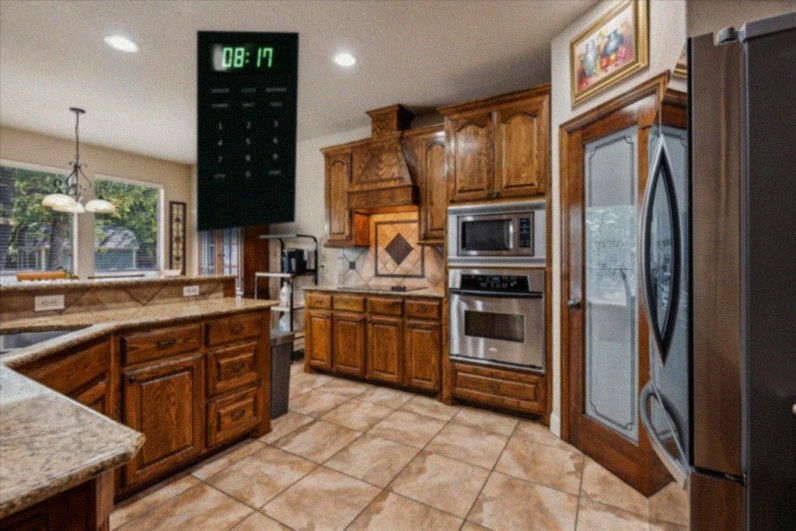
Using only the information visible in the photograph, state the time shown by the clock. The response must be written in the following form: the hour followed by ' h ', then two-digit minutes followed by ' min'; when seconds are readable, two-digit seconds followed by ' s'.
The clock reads 8 h 17 min
